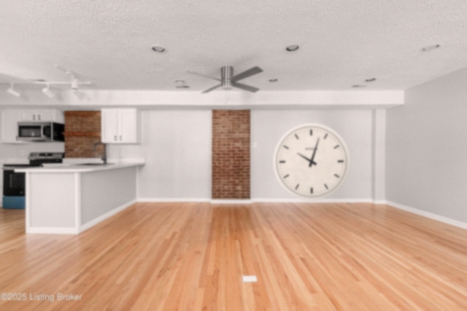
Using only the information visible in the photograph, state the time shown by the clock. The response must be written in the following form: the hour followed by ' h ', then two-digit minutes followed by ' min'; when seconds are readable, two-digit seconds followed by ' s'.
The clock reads 10 h 03 min
